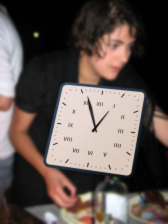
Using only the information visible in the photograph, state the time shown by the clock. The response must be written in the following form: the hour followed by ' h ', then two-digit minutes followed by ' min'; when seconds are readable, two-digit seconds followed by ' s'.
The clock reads 12 h 56 min
